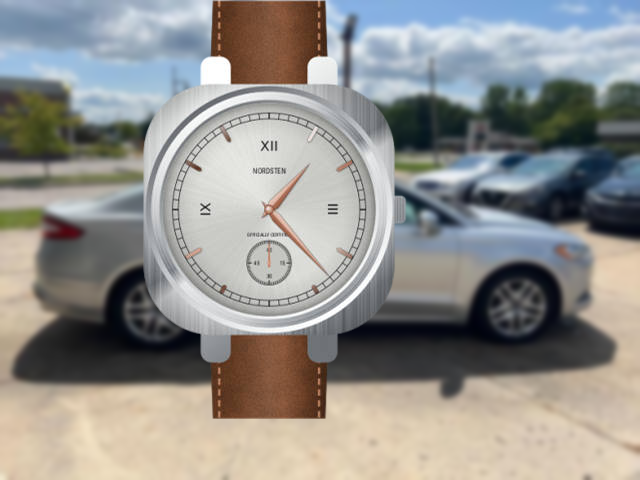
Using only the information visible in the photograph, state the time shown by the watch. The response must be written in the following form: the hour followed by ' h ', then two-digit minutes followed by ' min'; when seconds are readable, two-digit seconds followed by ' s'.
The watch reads 1 h 23 min
